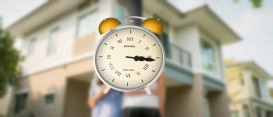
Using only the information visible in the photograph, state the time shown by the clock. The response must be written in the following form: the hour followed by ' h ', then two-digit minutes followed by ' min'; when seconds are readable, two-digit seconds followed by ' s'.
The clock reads 3 h 16 min
